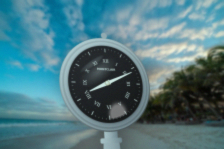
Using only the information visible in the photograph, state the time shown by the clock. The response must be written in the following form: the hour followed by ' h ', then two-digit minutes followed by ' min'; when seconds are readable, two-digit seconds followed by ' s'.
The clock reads 8 h 11 min
